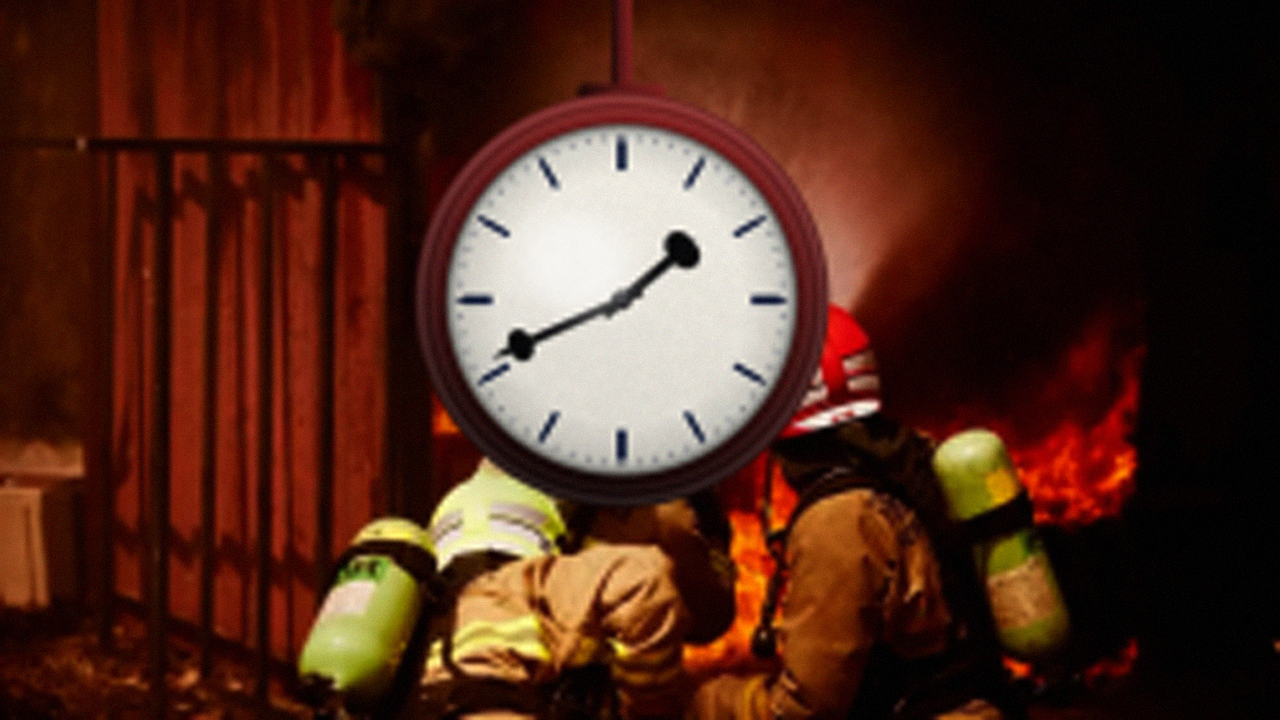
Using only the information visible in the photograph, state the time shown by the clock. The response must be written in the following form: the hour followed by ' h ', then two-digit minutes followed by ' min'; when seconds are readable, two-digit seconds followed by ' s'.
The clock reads 1 h 41 min
